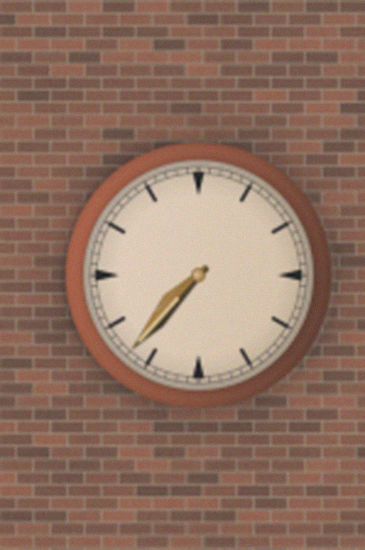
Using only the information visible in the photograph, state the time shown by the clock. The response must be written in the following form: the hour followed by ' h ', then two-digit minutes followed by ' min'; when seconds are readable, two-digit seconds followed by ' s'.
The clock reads 7 h 37 min
